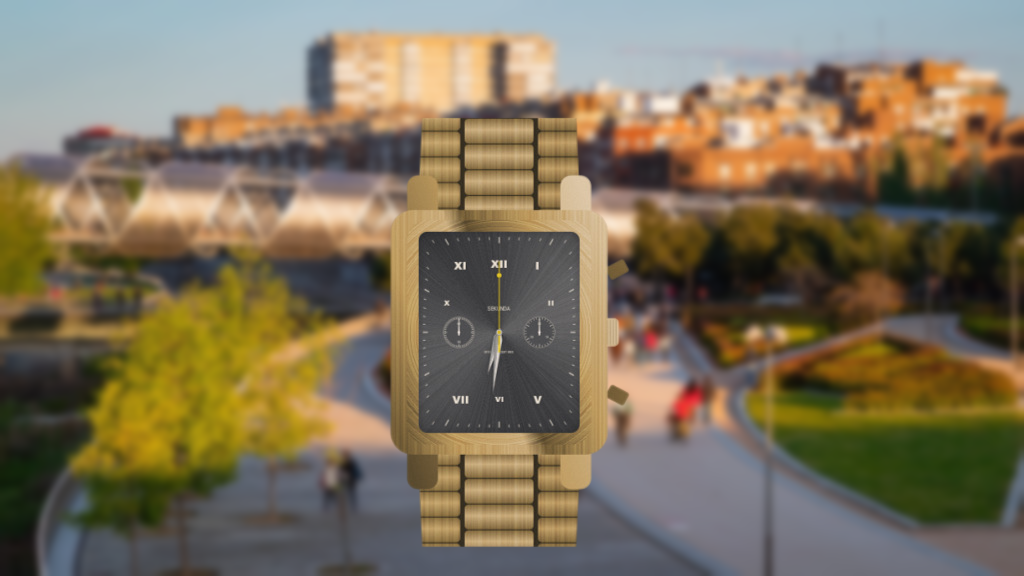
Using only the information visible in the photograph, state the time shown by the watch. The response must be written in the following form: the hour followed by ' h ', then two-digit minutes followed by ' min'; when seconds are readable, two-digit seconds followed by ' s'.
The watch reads 6 h 31 min
